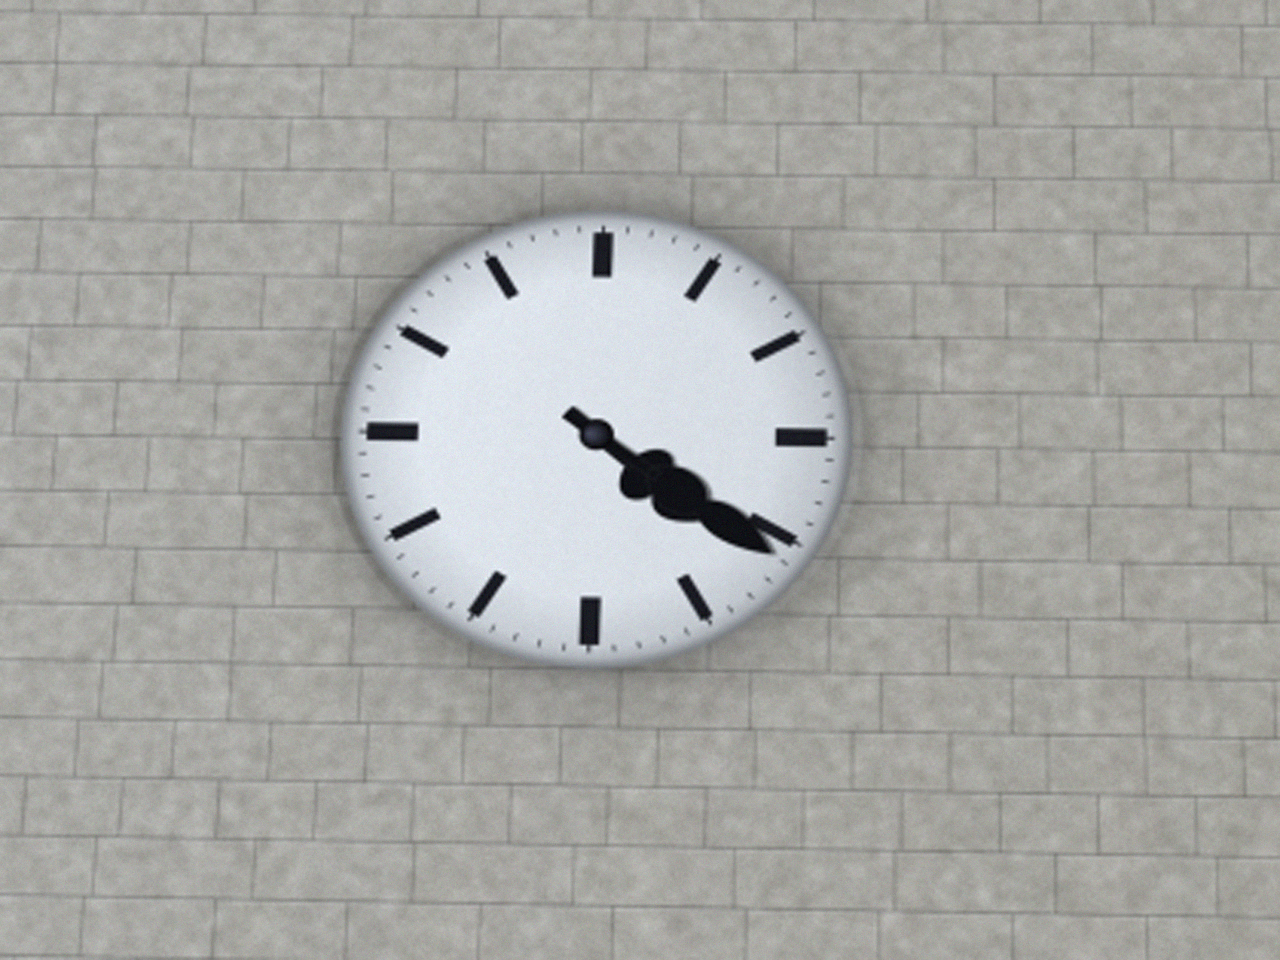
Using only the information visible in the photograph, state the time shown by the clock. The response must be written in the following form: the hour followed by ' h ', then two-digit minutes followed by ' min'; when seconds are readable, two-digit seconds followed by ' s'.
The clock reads 4 h 21 min
